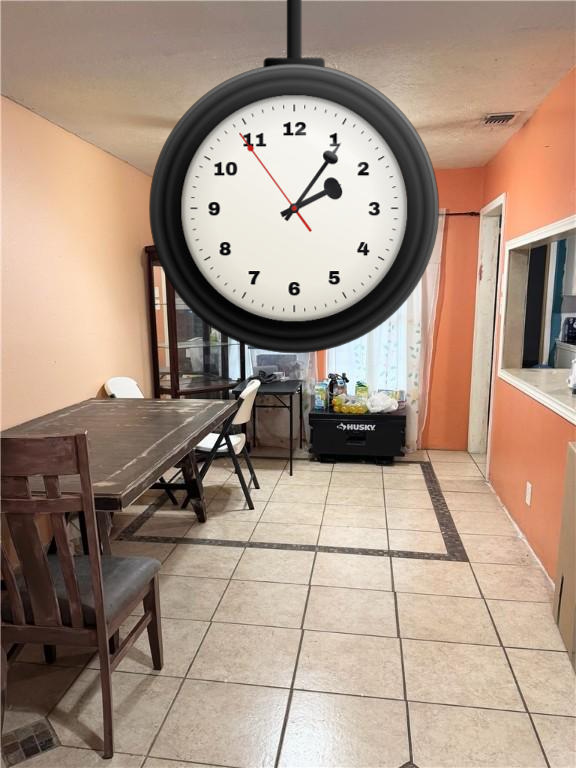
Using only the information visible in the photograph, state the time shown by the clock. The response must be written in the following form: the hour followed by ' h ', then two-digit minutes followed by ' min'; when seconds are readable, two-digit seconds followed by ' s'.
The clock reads 2 h 05 min 54 s
